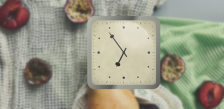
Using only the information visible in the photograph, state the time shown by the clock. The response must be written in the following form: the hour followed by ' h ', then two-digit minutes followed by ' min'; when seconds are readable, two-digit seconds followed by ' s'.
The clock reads 6 h 54 min
